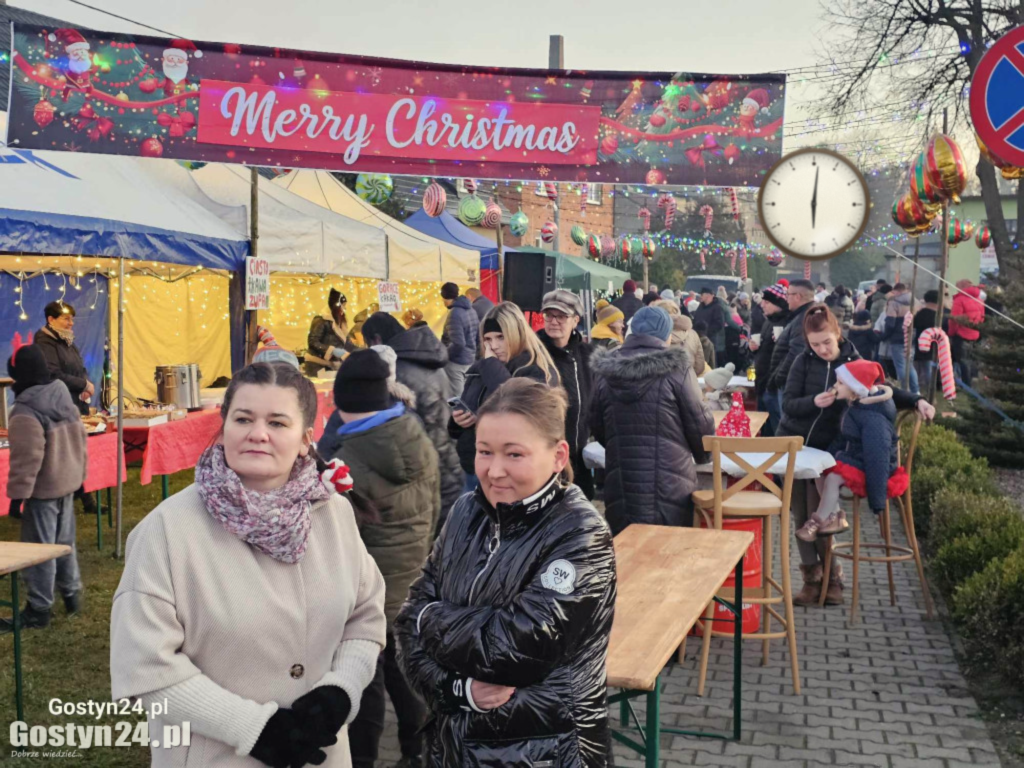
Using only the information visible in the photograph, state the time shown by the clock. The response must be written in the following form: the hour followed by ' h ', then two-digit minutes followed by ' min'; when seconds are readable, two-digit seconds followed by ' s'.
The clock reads 6 h 01 min
